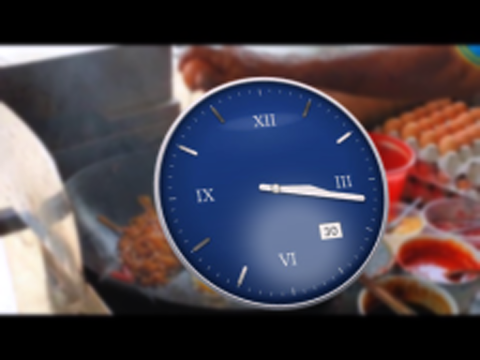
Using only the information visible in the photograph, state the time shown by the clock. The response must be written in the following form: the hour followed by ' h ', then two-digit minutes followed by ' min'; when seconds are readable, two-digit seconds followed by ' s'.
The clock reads 3 h 17 min
